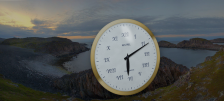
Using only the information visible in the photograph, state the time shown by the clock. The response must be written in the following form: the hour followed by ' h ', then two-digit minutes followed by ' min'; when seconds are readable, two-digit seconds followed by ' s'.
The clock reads 6 h 11 min
